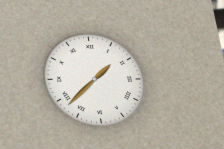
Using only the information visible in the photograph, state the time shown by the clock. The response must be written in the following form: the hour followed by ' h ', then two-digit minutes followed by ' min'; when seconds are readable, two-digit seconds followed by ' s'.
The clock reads 1 h 38 min
